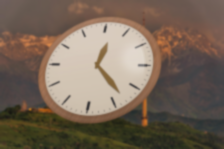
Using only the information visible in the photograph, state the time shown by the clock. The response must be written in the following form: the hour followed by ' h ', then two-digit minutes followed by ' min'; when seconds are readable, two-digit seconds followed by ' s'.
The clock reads 12 h 23 min
